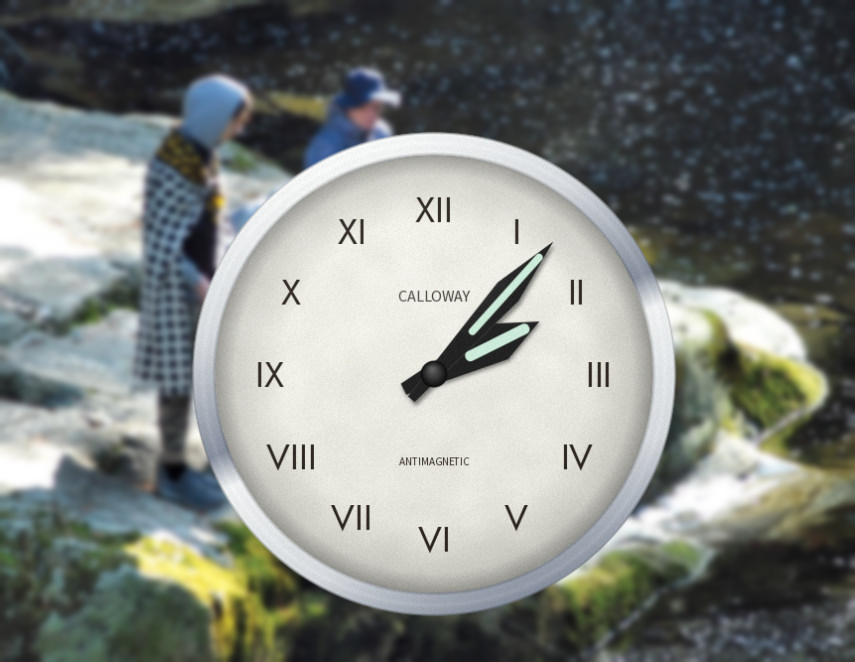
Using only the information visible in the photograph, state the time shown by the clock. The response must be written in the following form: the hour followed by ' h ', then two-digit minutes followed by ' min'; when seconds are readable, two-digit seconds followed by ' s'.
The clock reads 2 h 07 min
